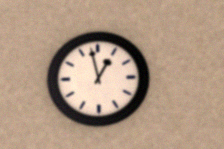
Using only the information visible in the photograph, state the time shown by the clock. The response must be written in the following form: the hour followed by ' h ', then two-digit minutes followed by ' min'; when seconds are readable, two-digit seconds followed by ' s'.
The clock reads 12 h 58 min
